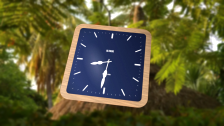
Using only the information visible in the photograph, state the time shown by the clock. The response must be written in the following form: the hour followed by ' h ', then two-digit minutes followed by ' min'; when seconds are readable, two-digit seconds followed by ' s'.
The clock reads 8 h 31 min
